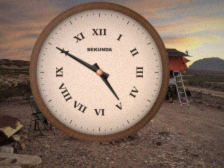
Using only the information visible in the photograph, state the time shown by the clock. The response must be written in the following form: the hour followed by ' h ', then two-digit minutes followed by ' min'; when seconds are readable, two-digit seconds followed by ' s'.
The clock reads 4 h 50 min
